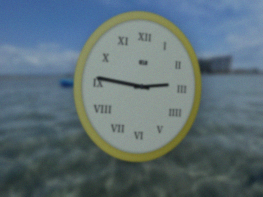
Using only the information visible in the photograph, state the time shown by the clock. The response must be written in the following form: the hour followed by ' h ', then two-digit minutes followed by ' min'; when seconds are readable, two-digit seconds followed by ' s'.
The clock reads 2 h 46 min
